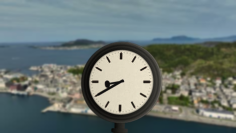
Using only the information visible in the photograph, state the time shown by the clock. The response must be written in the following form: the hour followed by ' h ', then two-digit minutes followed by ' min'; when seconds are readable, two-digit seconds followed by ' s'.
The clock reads 8 h 40 min
